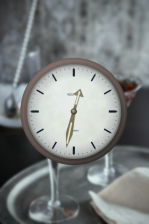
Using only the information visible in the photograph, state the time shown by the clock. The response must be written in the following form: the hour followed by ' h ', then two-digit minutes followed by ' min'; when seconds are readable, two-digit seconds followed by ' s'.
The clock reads 12 h 32 min
